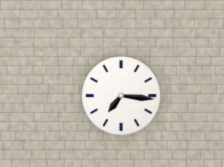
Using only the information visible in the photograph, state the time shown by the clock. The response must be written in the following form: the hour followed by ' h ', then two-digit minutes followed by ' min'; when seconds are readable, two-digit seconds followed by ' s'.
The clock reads 7 h 16 min
